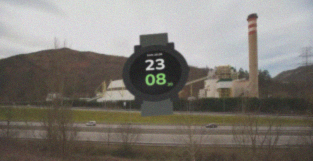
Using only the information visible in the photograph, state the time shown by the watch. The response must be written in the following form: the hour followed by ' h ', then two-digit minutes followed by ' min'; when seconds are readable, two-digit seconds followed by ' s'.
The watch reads 23 h 08 min
